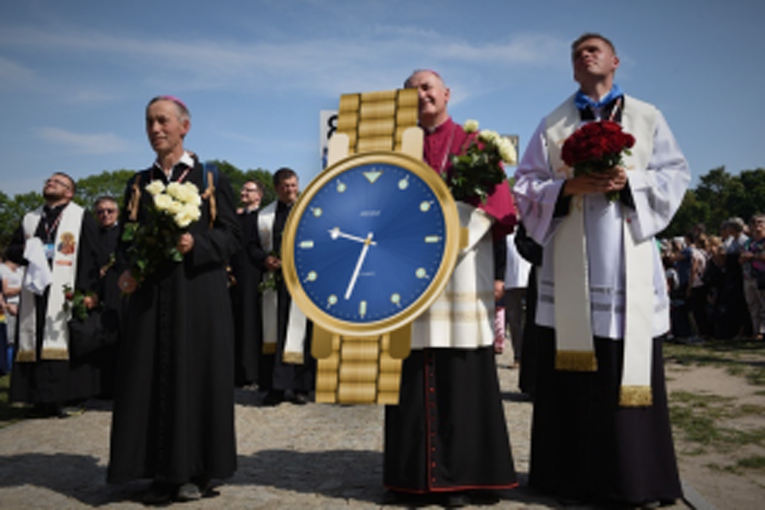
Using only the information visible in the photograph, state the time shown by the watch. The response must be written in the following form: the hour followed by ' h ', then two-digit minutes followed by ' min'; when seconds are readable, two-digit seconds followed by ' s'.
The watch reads 9 h 33 min
